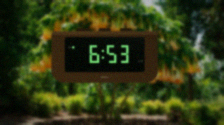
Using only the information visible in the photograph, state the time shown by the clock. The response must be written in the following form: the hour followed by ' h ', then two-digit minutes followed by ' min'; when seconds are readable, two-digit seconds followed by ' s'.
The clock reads 6 h 53 min
